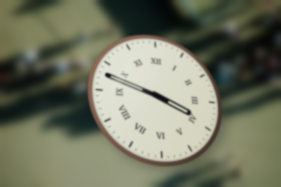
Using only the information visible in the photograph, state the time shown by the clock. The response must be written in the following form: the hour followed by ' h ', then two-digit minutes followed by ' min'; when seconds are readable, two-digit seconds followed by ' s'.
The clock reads 3 h 48 min
